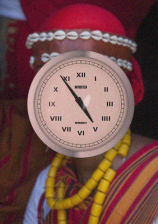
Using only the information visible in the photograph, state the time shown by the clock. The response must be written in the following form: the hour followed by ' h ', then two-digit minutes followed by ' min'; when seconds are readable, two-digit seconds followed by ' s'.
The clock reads 4 h 54 min
